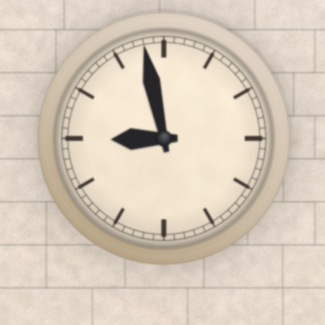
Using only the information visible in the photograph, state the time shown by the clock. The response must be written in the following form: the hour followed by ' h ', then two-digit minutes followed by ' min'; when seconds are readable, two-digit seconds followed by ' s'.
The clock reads 8 h 58 min
